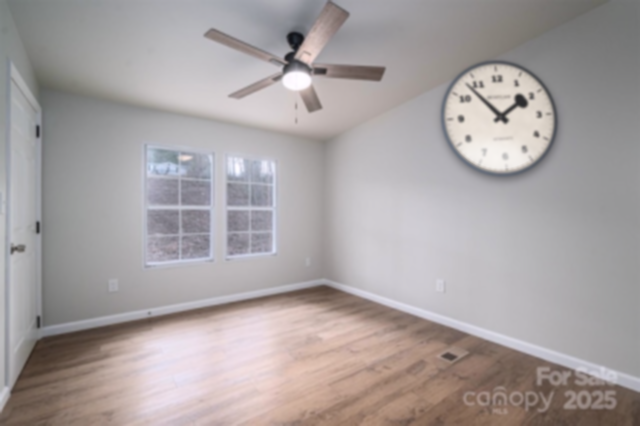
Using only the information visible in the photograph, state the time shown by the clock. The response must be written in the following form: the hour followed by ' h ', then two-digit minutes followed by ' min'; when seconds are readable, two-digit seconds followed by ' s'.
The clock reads 1 h 53 min
